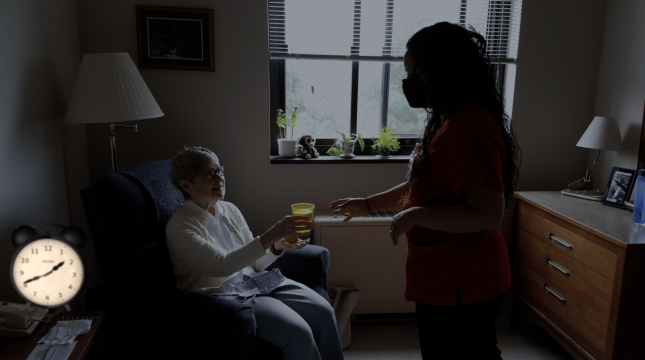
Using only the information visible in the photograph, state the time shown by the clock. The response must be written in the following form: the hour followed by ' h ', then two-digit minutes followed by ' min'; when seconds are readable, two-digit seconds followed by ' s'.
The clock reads 1 h 41 min
